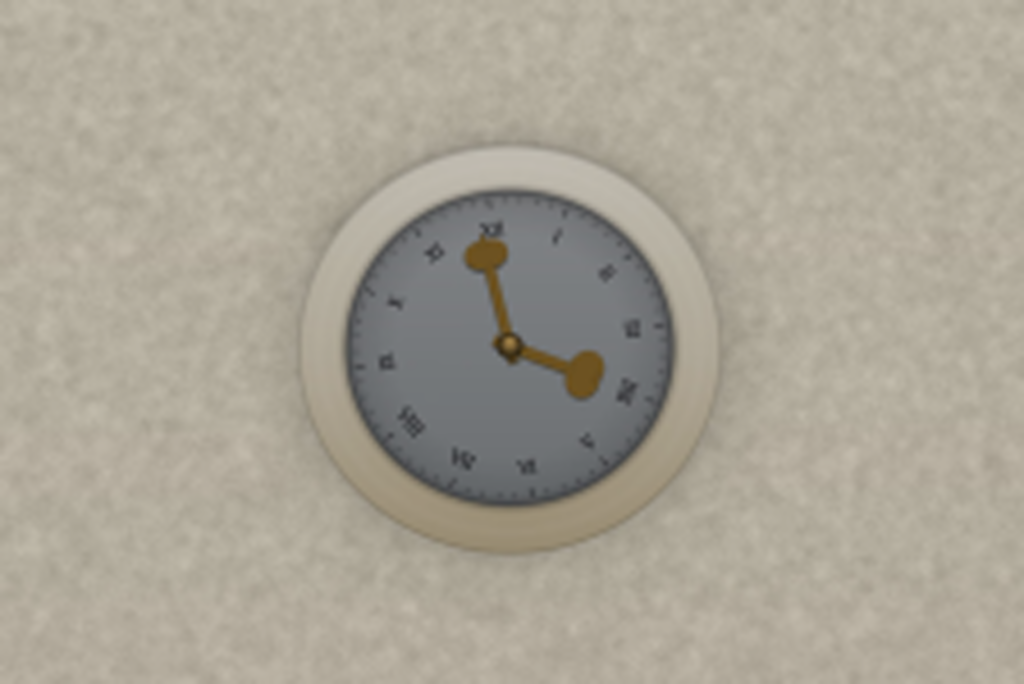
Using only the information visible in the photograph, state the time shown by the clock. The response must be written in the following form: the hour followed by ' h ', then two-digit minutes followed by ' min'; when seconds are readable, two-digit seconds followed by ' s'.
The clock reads 3 h 59 min
